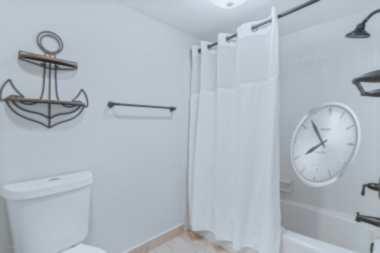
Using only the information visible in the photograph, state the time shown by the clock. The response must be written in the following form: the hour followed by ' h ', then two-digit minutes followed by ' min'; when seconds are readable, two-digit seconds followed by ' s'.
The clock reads 7 h 53 min
